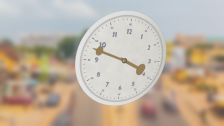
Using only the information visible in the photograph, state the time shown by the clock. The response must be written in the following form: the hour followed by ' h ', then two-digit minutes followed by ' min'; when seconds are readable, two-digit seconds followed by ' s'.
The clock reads 3 h 48 min
